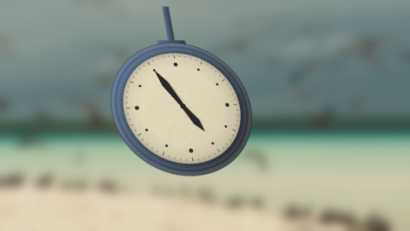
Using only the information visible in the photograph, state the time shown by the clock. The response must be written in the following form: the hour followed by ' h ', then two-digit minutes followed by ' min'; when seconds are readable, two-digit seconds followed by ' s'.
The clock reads 4 h 55 min
